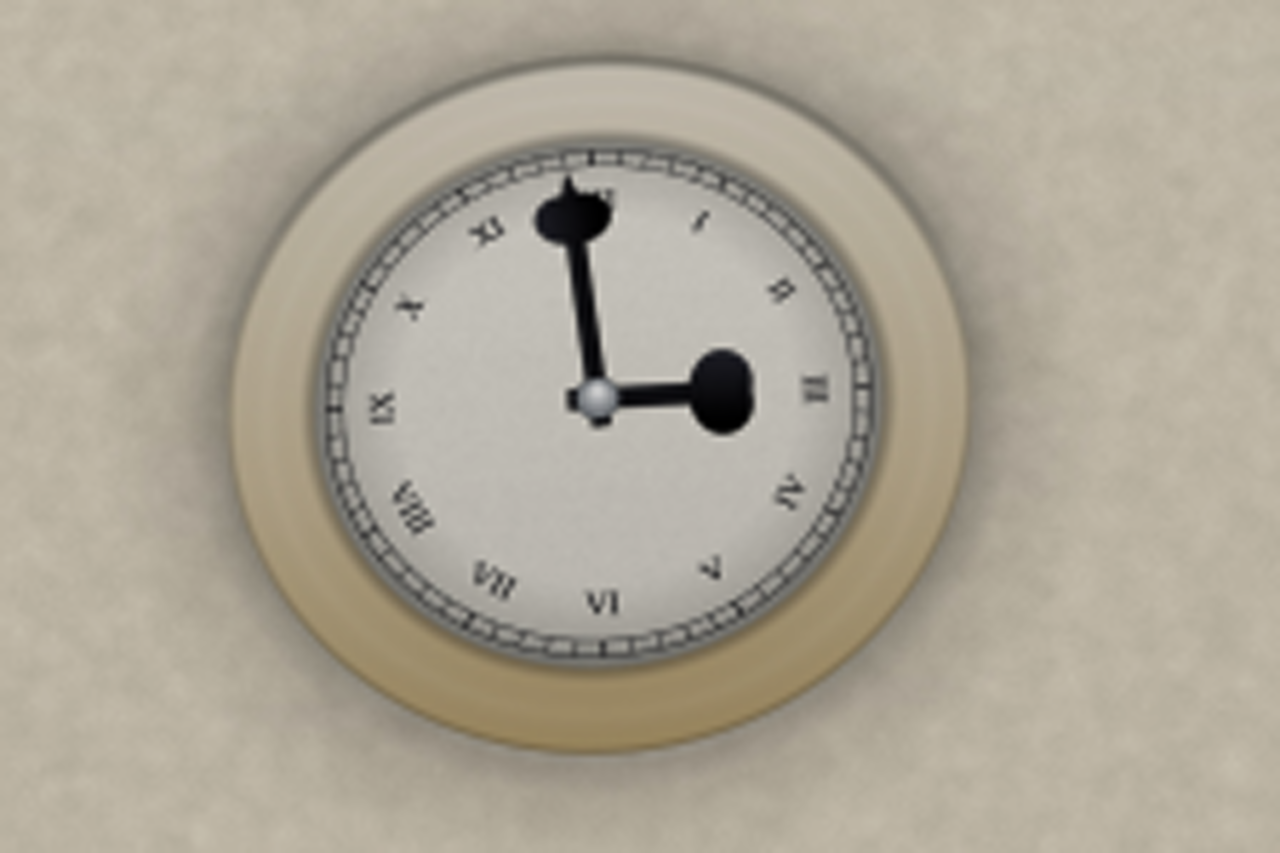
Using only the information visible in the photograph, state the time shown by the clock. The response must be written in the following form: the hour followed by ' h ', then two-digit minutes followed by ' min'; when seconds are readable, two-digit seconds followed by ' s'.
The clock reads 2 h 59 min
